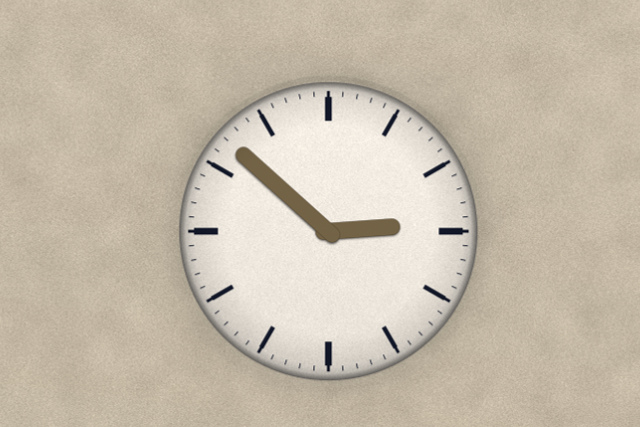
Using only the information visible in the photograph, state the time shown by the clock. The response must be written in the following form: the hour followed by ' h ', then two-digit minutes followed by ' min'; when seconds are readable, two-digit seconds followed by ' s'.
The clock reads 2 h 52 min
